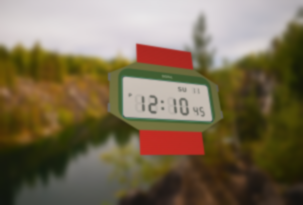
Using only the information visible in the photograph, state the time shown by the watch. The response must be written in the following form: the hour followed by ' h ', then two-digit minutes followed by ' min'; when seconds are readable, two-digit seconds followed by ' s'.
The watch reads 12 h 10 min
